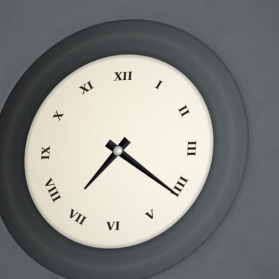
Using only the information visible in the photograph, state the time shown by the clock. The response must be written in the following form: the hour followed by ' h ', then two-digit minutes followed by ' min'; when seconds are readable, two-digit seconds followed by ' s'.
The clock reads 7 h 21 min
